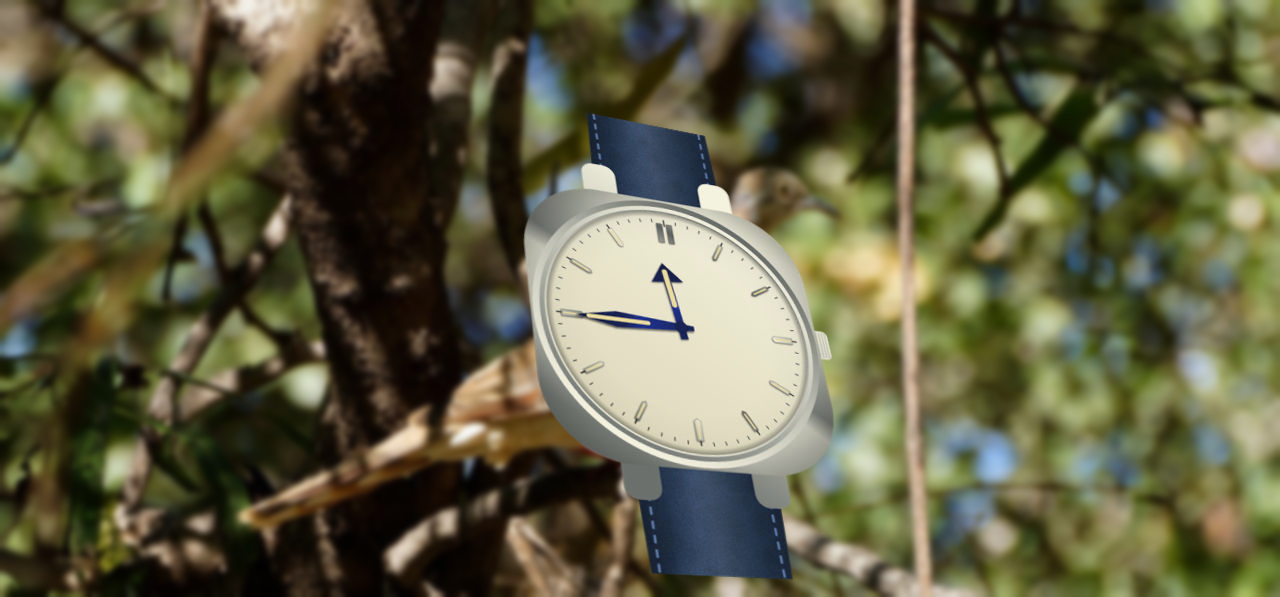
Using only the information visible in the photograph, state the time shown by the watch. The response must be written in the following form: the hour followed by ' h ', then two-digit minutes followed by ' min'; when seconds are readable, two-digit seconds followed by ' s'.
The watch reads 11 h 45 min
